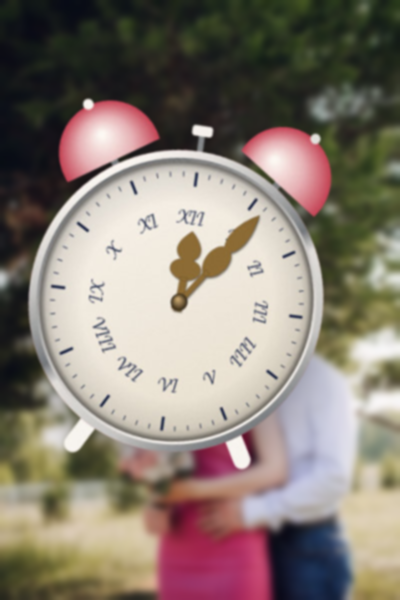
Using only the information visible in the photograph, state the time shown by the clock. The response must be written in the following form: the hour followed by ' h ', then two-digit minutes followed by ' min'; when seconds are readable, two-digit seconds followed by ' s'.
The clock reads 12 h 06 min
